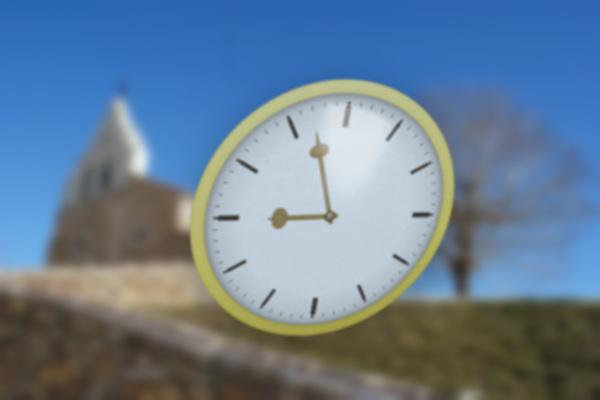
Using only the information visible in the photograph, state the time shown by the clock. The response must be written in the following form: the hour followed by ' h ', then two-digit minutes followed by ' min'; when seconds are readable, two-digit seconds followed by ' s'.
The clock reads 8 h 57 min
